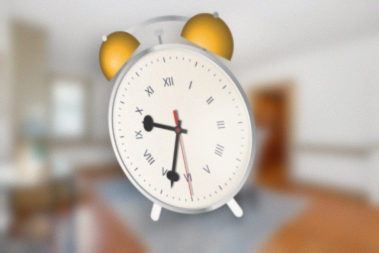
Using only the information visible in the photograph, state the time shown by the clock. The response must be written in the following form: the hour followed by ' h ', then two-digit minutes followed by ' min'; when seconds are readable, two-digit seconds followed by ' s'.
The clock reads 9 h 33 min 30 s
